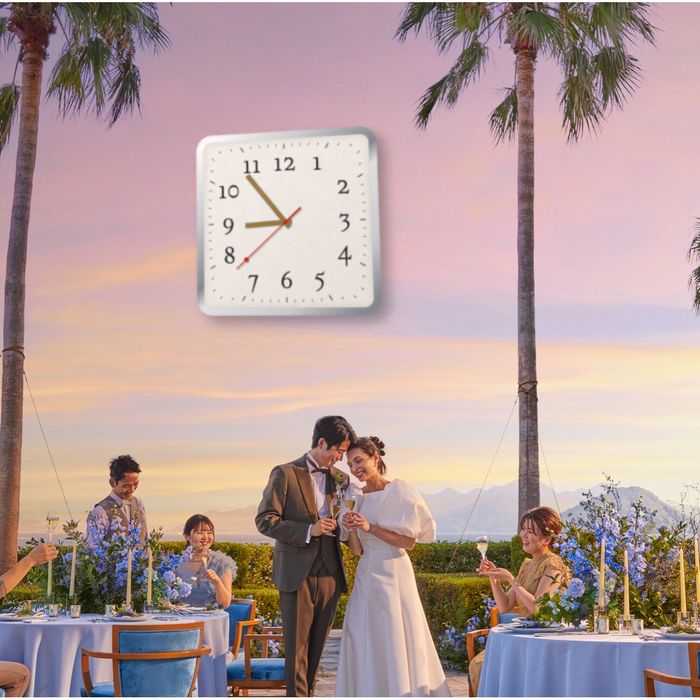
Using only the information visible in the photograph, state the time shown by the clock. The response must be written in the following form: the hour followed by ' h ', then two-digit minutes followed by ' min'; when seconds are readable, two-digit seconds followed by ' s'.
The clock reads 8 h 53 min 38 s
